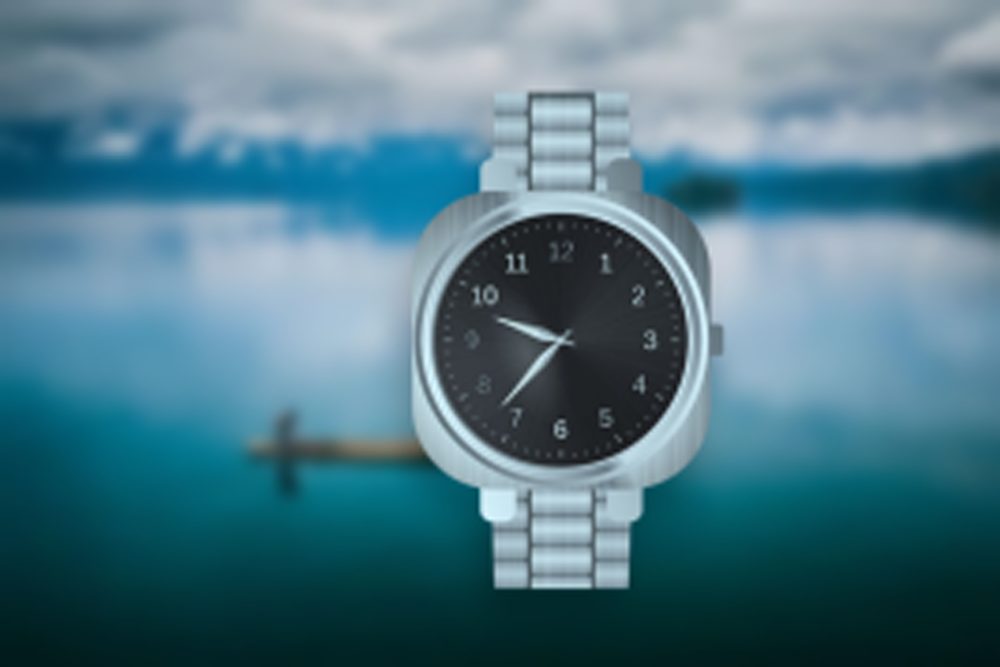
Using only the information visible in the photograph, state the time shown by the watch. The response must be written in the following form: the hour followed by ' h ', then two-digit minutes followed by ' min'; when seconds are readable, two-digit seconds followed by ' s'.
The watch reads 9 h 37 min
